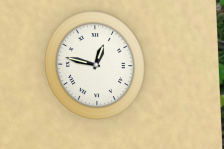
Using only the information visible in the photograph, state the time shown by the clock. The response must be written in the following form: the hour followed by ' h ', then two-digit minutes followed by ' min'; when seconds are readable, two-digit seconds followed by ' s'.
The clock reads 12 h 47 min
